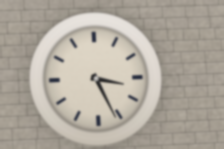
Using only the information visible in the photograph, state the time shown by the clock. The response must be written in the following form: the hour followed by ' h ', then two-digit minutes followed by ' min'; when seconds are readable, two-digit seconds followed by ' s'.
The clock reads 3 h 26 min
